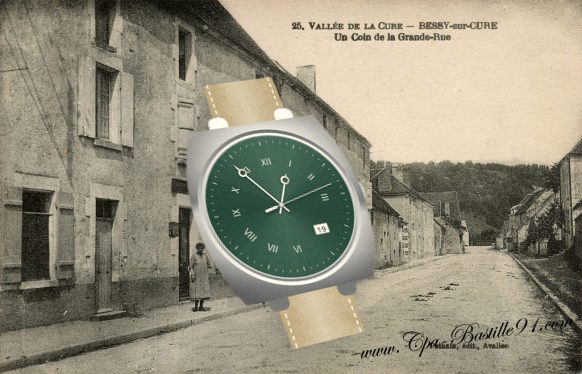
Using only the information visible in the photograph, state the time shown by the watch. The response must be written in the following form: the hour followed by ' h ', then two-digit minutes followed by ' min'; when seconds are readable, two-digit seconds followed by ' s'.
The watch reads 12 h 54 min 13 s
